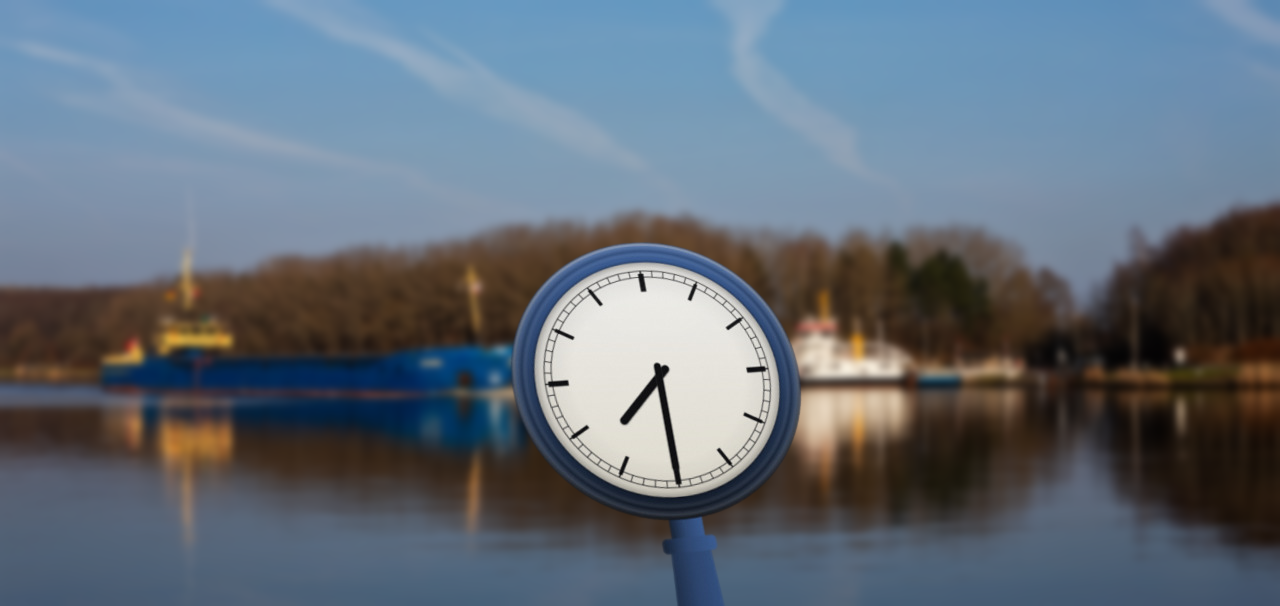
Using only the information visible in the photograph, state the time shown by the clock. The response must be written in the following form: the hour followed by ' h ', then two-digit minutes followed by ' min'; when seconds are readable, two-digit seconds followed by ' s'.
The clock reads 7 h 30 min
